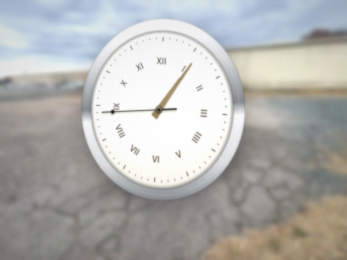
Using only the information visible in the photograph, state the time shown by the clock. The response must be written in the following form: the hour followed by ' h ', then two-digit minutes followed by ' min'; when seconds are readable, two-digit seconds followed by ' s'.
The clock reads 1 h 05 min 44 s
